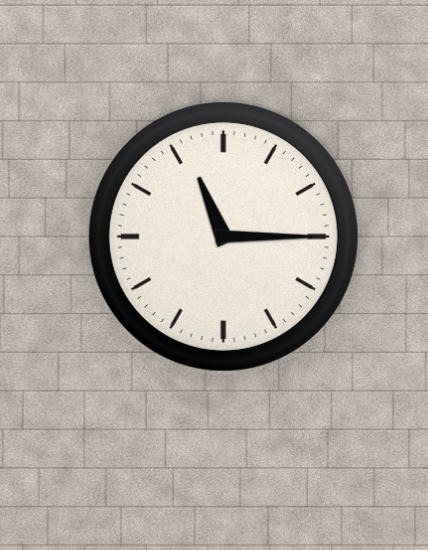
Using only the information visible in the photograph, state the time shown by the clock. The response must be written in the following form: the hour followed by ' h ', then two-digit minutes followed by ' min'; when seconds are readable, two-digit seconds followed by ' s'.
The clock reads 11 h 15 min
